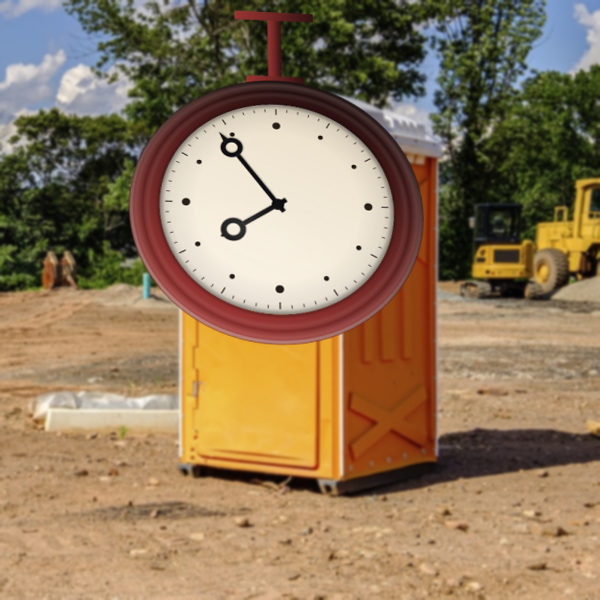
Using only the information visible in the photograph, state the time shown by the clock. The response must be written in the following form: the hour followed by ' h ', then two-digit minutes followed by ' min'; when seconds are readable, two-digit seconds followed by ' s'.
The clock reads 7 h 54 min
